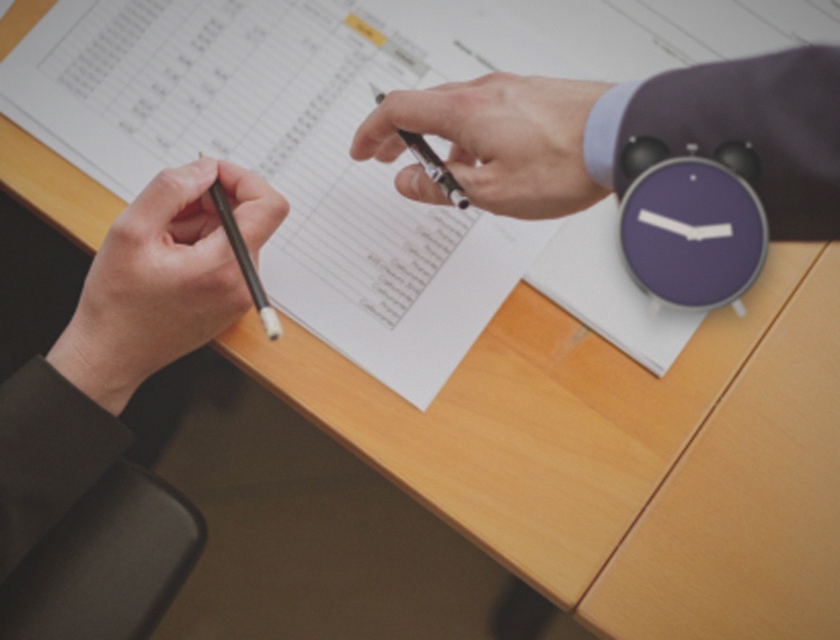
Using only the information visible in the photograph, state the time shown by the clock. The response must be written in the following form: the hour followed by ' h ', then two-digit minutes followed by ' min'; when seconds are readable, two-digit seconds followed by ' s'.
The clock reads 2 h 48 min
